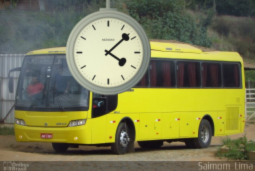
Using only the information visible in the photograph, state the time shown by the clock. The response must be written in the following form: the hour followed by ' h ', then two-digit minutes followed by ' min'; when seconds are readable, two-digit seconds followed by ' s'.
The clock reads 4 h 08 min
